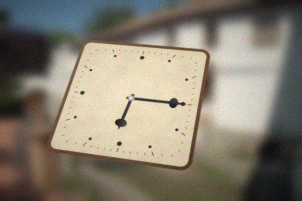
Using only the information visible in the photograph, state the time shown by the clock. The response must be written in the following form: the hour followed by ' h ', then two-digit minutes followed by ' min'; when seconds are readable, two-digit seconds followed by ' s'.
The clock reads 6 h 15 min
